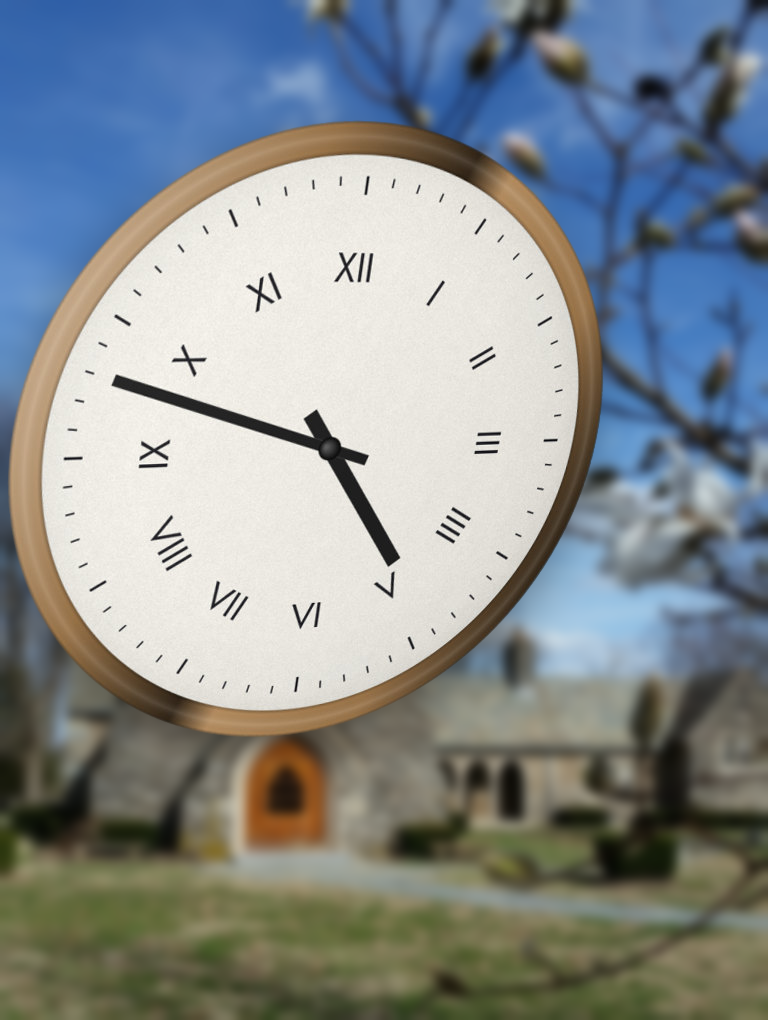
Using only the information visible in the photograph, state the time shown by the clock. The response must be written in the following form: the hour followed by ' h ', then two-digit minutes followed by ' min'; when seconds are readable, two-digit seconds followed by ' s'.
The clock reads 4 h 48 min
